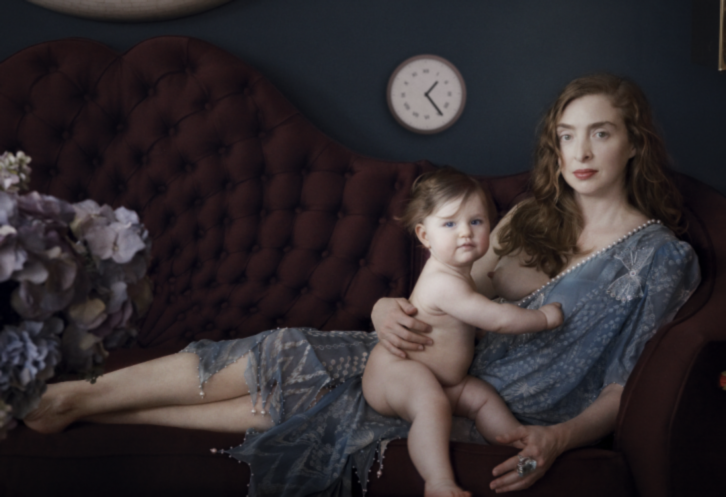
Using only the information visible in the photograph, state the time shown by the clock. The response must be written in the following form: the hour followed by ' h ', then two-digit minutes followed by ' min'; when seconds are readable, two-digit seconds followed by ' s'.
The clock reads 1 h 24 min
